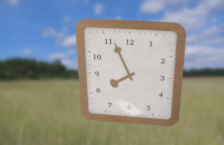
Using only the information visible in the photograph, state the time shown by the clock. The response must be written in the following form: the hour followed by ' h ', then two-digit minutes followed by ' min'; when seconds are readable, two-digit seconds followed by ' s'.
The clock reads 7 h 56 min
